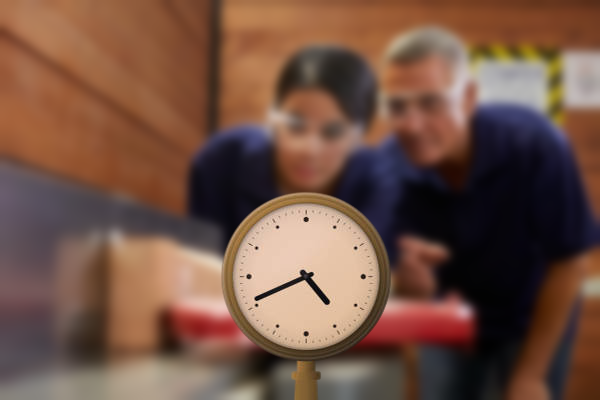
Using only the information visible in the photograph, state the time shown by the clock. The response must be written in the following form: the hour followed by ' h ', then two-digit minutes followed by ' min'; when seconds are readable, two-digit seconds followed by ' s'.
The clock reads 4 h 41 min
